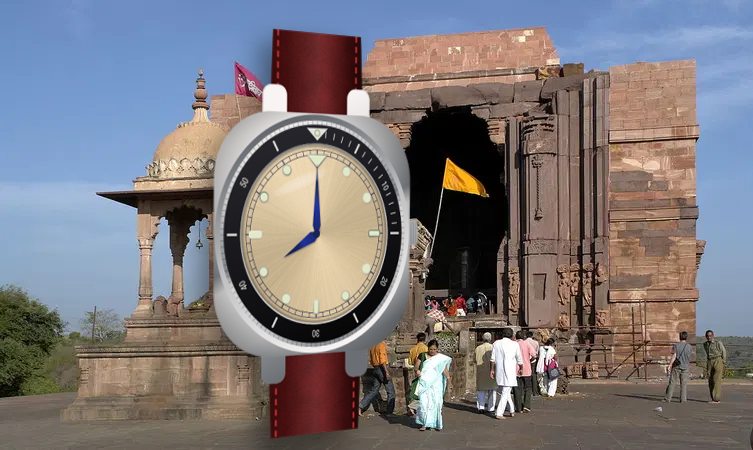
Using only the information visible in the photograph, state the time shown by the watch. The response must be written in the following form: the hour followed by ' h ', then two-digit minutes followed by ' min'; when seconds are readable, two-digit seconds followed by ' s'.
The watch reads 8 h 00 min
